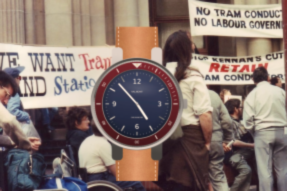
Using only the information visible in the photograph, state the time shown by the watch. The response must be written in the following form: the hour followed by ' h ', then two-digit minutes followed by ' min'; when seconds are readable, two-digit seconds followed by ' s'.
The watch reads 4 h 53 min
